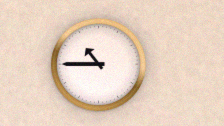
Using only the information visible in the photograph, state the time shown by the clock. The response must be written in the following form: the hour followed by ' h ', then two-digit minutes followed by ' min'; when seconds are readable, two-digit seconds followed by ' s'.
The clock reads 10 h 45 min
